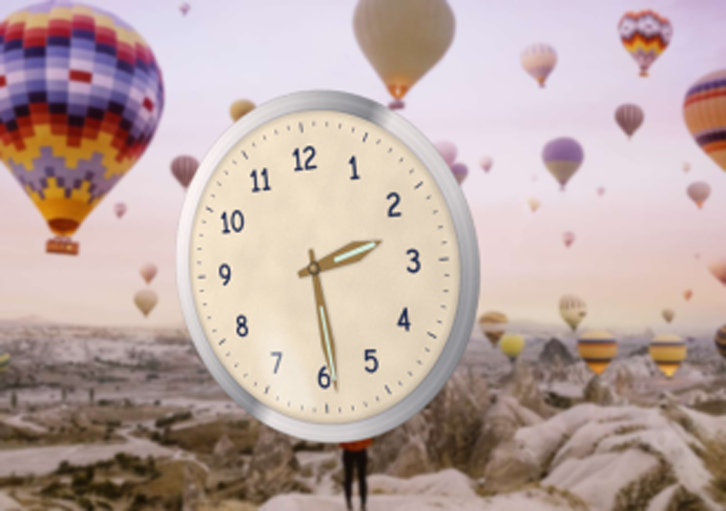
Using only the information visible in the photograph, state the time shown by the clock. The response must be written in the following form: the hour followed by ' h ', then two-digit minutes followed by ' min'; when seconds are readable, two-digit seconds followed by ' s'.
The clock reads 2 h 29 min
